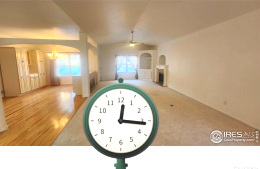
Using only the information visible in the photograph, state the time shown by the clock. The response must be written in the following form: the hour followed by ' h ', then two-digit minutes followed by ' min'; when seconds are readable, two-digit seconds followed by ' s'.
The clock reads 12 h 16 min
